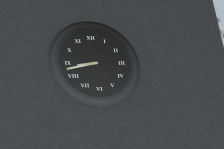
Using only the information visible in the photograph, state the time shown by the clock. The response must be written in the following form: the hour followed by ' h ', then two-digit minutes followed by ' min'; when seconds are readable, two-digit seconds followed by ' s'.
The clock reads 8 h 43 min
